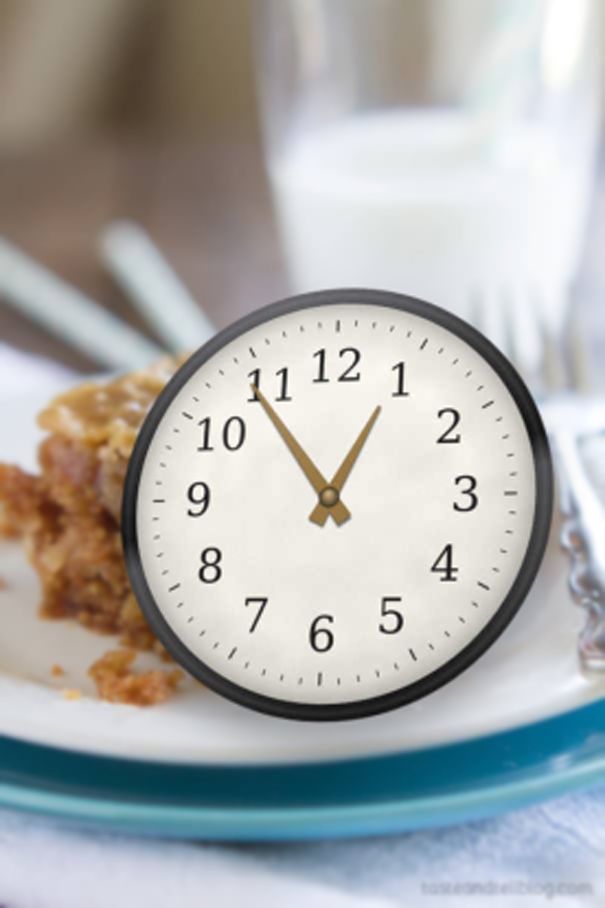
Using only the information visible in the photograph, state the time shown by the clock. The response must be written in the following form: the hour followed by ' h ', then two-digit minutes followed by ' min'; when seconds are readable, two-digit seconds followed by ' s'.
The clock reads 12 h 54 min
